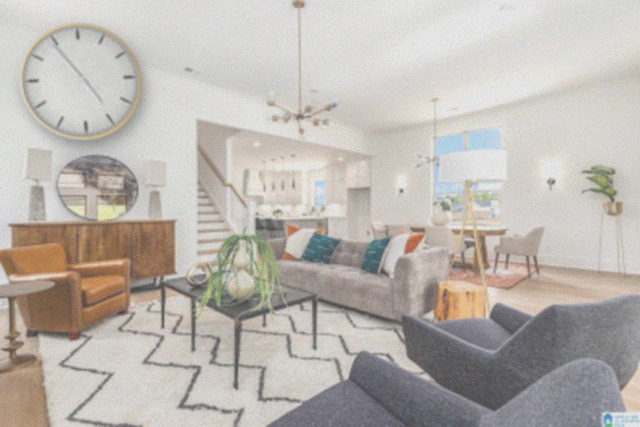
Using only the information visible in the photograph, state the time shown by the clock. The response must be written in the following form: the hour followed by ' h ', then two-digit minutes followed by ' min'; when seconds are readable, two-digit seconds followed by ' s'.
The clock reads 4 h 54 min
